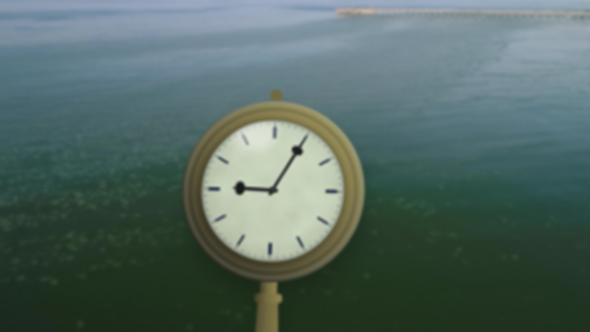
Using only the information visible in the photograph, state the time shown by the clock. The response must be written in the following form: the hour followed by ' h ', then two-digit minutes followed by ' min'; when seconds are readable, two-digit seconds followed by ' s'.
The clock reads 9 h 05 min
